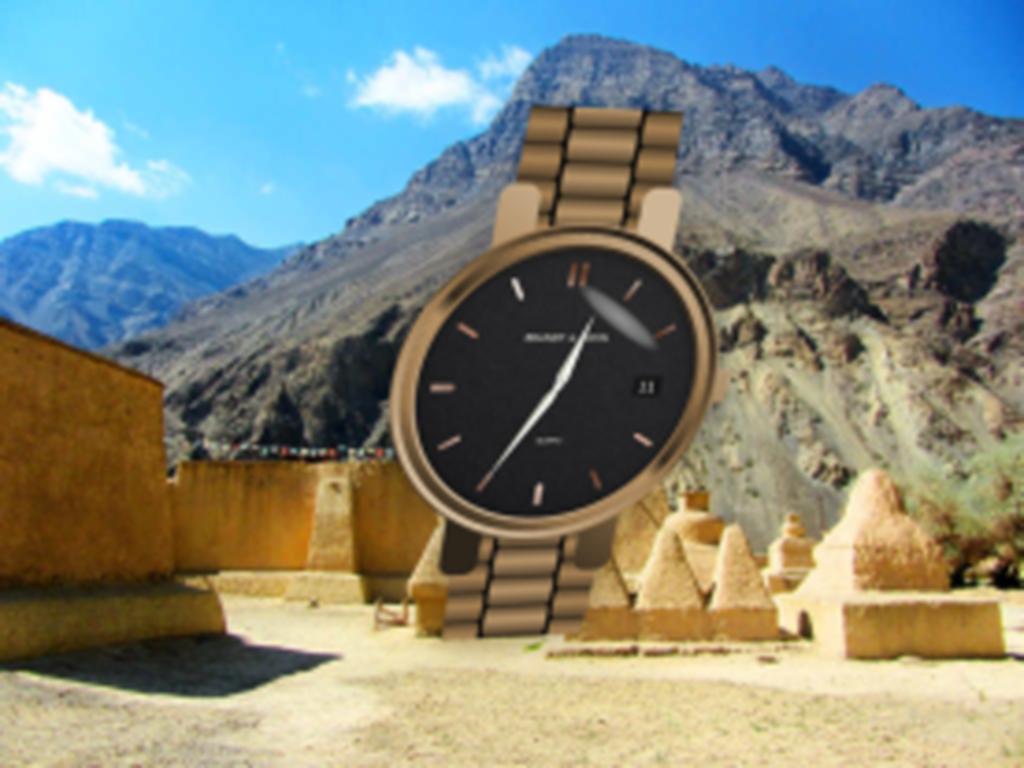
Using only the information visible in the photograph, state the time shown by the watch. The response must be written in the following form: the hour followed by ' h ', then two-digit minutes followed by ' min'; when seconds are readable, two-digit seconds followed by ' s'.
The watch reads 12 h 35 min
